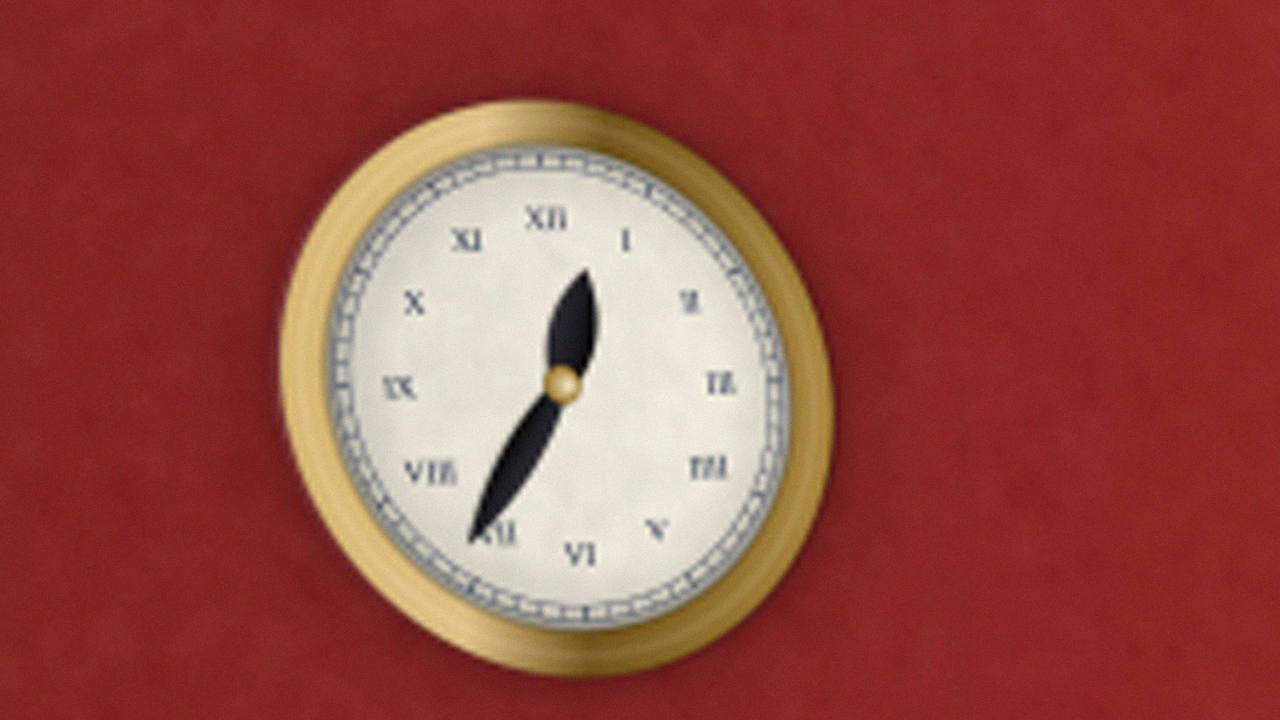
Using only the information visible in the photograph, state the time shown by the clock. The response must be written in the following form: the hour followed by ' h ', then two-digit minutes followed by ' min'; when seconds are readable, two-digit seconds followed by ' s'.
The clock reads 12 h 36 min
